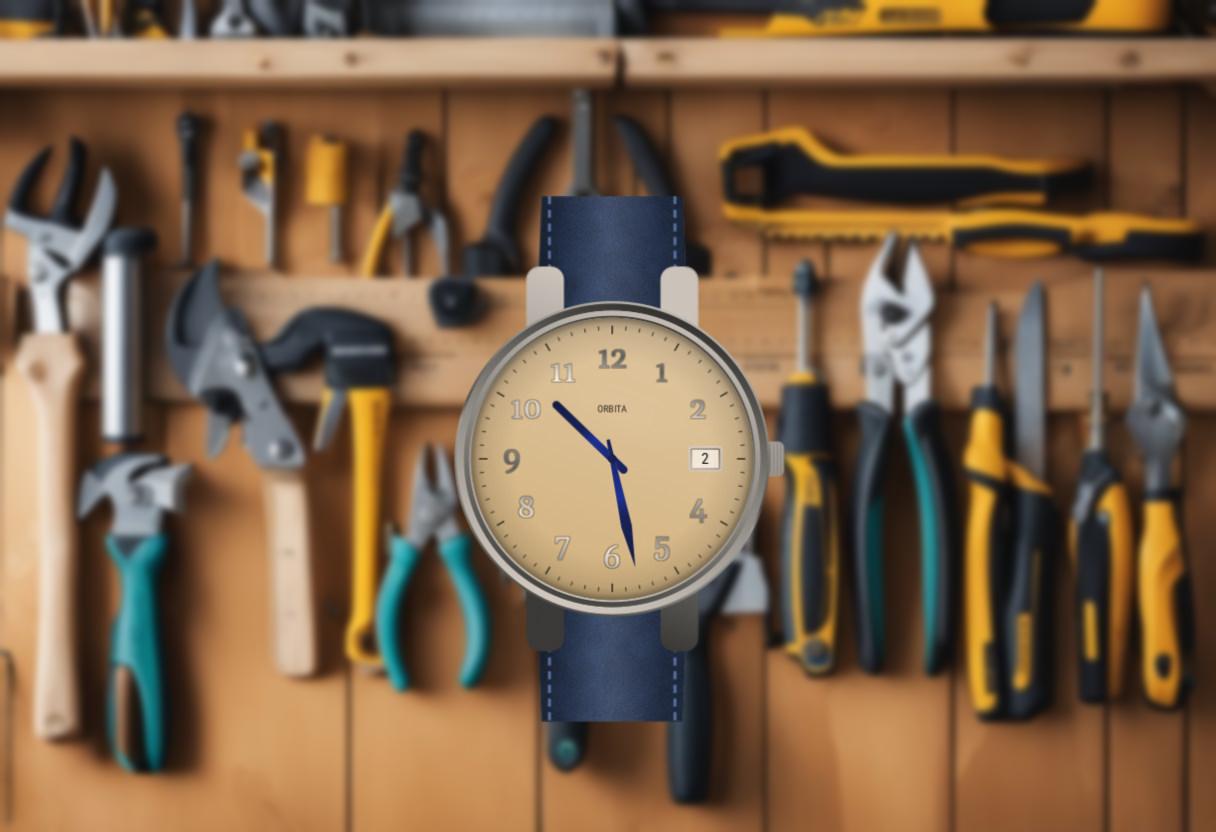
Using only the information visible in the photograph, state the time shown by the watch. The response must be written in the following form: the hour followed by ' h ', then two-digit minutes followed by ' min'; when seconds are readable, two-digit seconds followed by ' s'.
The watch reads 10 h 28 min
